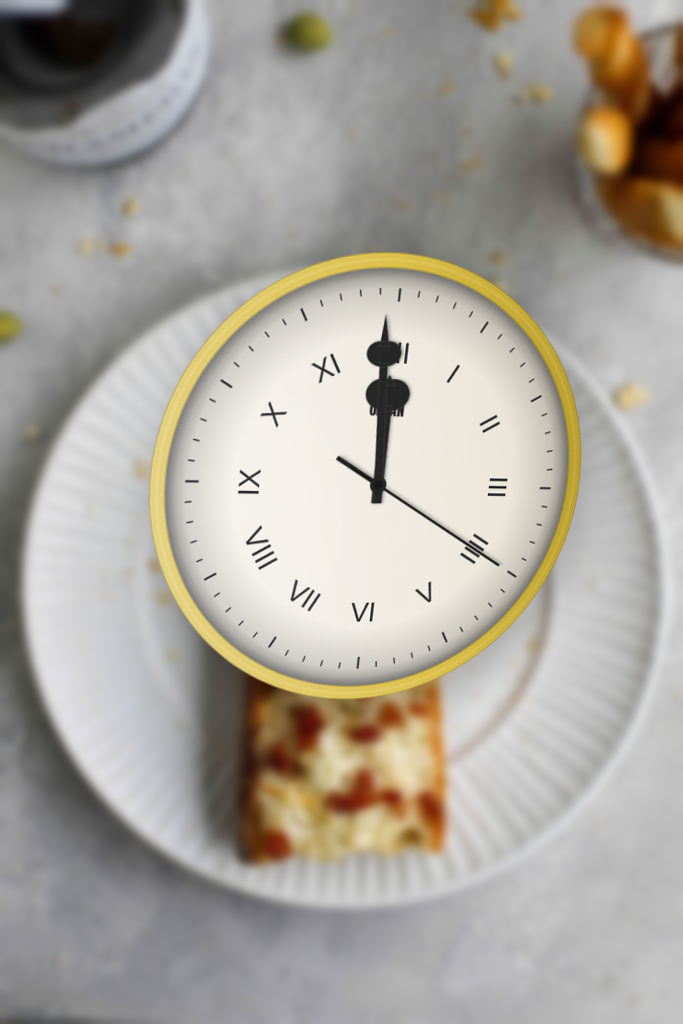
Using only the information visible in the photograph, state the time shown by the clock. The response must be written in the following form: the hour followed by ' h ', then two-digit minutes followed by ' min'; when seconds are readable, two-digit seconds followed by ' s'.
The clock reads 11 h 59 min 20 s
